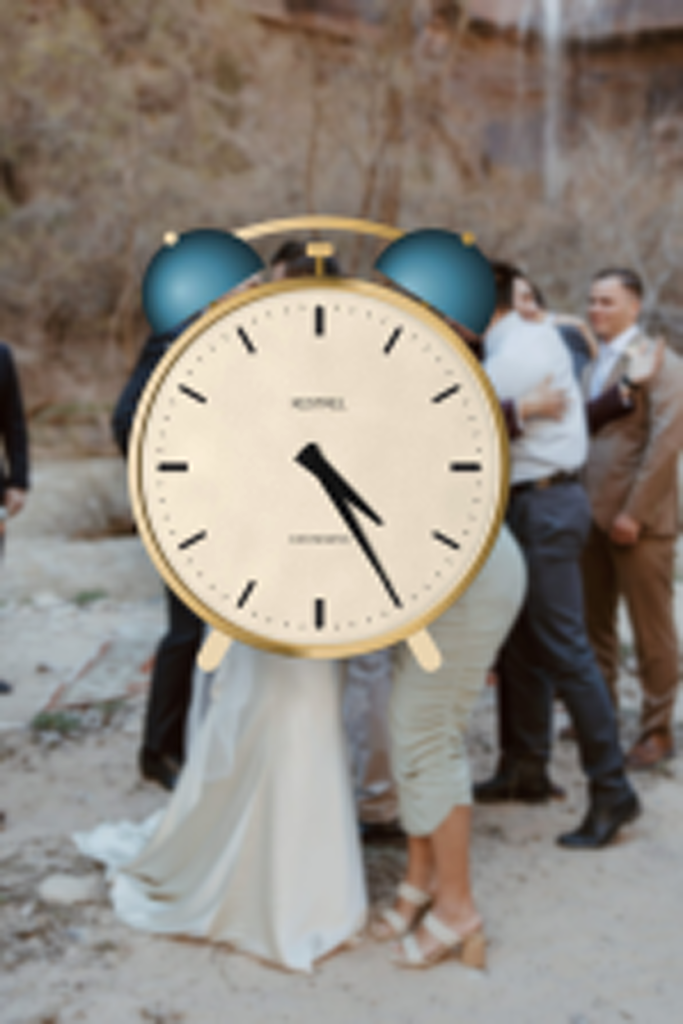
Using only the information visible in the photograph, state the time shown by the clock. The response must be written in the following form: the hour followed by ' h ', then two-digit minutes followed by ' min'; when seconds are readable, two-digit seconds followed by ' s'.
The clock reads 4 h 25 min
